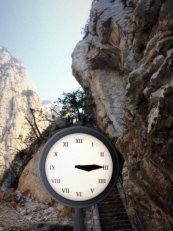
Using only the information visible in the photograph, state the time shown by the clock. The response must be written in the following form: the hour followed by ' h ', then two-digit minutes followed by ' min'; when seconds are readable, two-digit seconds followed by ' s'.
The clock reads 3 h 15 min
